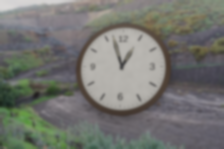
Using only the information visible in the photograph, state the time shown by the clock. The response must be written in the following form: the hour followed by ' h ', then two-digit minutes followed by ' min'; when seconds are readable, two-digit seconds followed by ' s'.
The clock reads 12 h 57 min
